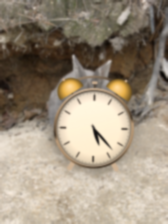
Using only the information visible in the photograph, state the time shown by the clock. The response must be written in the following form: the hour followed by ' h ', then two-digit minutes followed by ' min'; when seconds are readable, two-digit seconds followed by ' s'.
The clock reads 5 h 23 min
